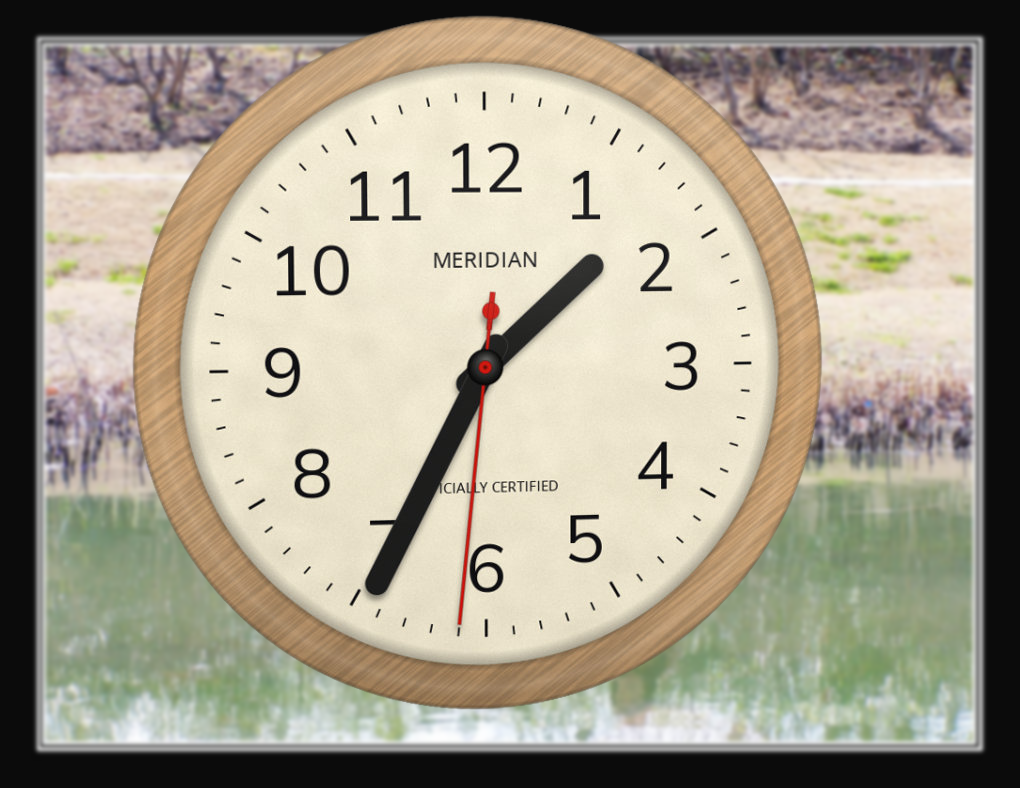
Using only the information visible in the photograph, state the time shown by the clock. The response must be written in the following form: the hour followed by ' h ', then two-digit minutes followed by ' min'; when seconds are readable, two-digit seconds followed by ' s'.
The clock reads 1 h 34 min 31 s
